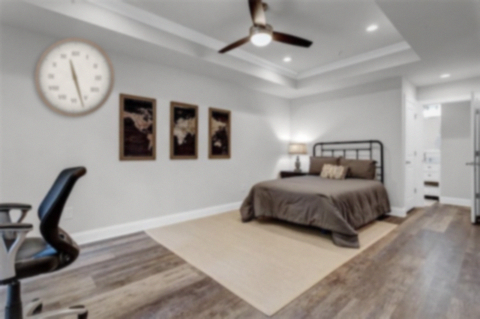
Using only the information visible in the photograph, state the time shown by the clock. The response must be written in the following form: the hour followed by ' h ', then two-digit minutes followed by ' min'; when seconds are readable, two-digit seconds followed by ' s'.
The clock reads 11 h 27 min
